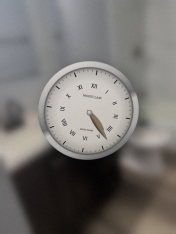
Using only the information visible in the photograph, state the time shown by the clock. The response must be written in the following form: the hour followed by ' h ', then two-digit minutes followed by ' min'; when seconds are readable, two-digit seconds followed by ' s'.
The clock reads 4 h 23 min
